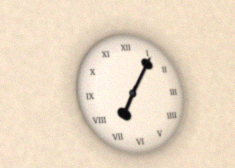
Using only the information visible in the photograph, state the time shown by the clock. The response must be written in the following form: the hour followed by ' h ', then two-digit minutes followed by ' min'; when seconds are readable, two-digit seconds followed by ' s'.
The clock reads 7 h 06 min
